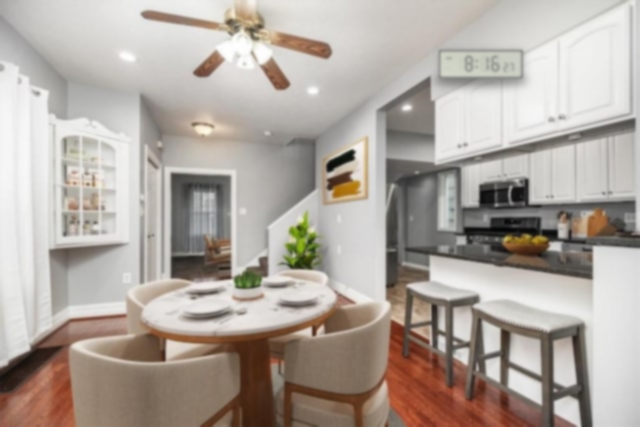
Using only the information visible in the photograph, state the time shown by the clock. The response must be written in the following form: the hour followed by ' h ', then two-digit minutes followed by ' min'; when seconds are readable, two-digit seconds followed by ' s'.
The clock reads 8 h 16 min
